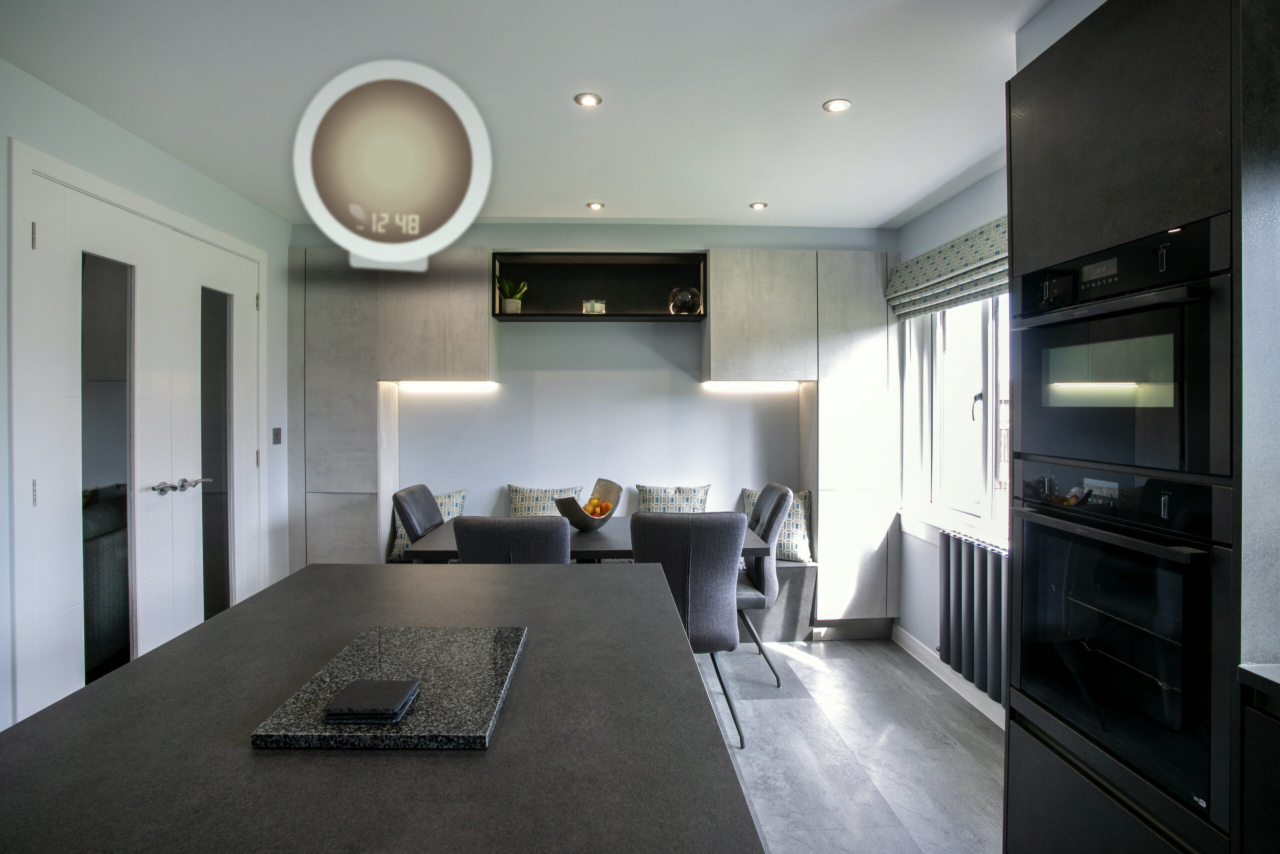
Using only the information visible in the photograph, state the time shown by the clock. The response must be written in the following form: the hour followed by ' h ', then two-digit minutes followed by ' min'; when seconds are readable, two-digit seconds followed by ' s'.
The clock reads 12 h 48 min
